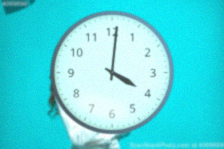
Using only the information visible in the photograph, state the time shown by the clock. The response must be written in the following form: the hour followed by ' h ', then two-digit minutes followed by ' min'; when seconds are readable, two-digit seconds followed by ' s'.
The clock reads 4 h 01 min
